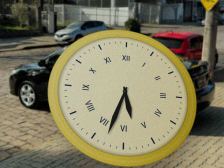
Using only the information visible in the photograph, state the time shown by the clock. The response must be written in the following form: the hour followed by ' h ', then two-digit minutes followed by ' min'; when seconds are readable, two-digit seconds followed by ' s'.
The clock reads 5 h 33 min
